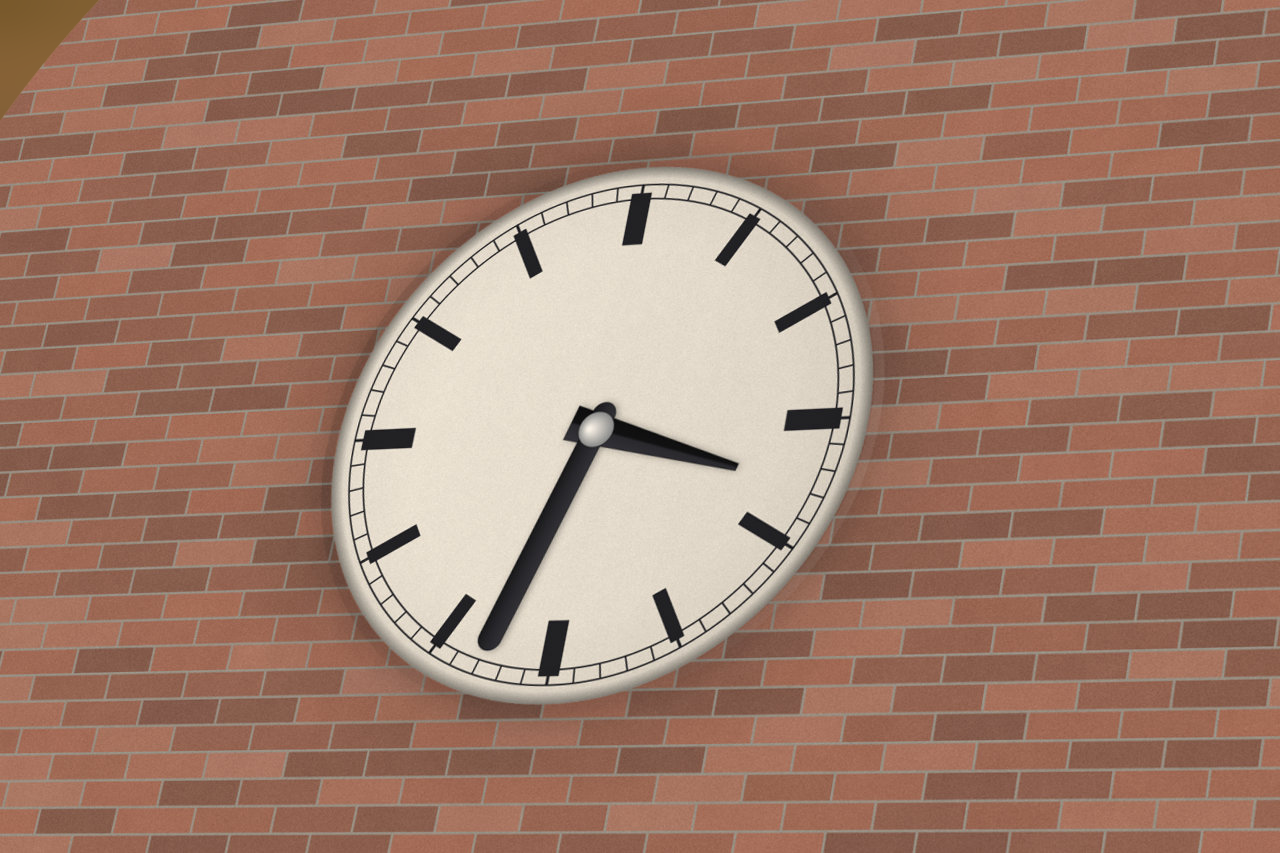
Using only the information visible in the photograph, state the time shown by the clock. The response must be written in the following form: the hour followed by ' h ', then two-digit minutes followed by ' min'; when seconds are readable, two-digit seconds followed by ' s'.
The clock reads 3 h 33 min
